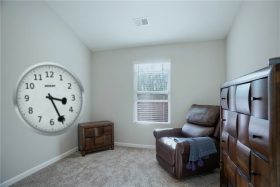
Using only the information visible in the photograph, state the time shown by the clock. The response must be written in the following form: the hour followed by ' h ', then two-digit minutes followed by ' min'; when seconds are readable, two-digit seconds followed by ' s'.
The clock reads 3 h 26 min
